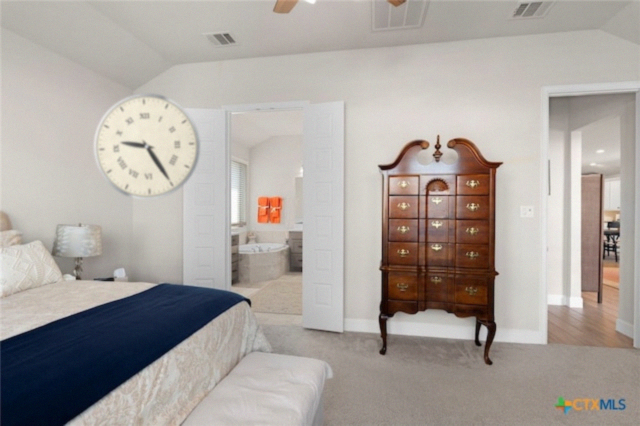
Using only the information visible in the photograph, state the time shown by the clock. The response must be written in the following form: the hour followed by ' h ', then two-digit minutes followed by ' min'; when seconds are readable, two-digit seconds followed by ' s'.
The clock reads 9 h 25 min
